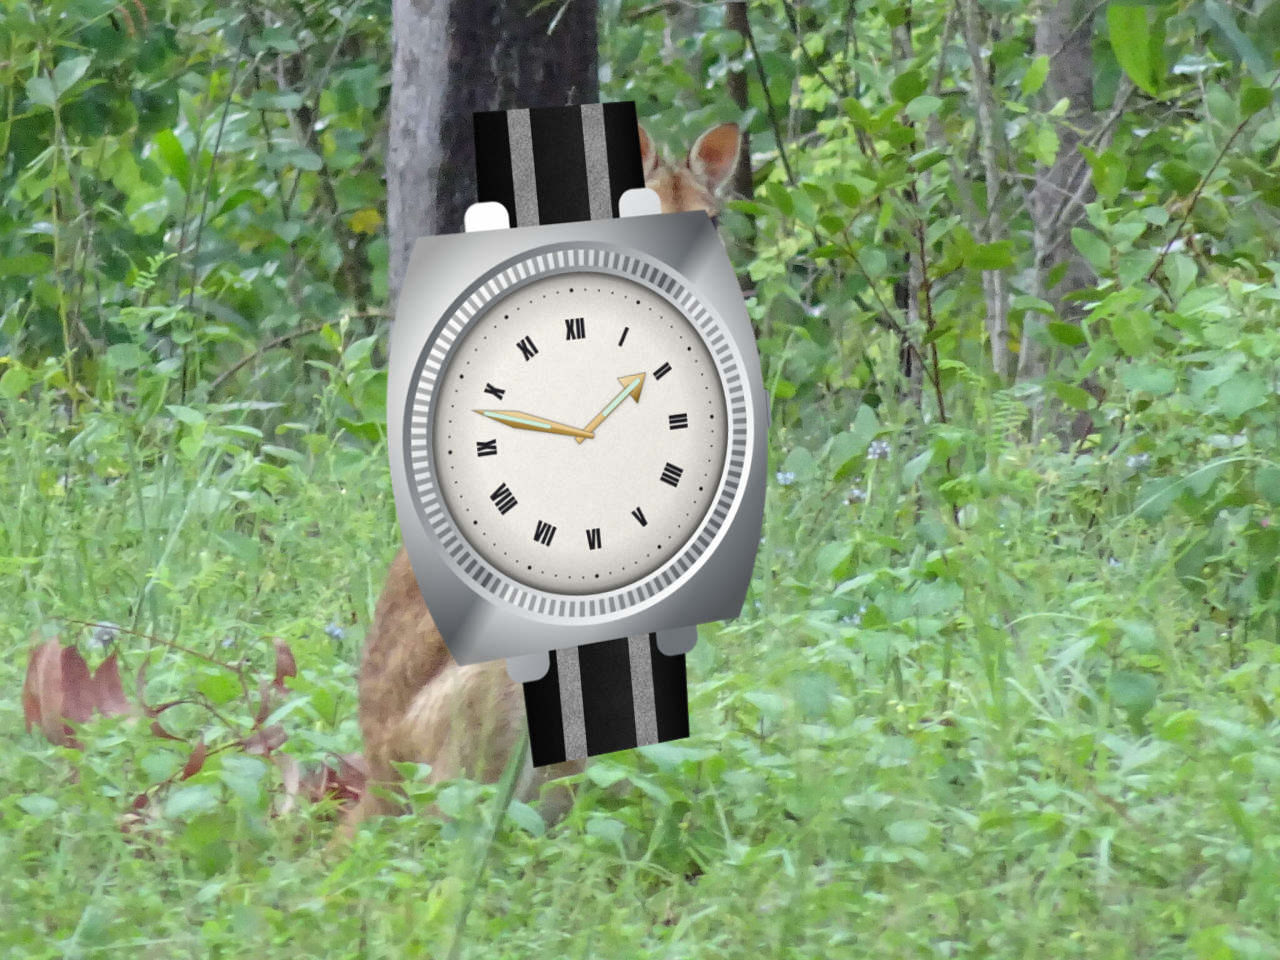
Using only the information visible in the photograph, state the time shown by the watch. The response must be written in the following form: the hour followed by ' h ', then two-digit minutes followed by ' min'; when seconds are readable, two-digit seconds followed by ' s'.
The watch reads 1 h 48 min
